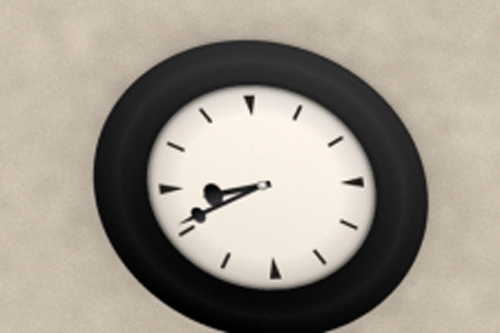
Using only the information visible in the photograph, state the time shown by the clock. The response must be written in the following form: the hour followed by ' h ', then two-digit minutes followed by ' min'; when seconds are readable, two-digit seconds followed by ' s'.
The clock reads 8 h 41 min
